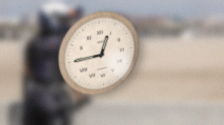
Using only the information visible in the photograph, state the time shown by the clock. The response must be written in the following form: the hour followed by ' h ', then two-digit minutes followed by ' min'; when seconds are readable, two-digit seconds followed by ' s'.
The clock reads 12 h 45 min
